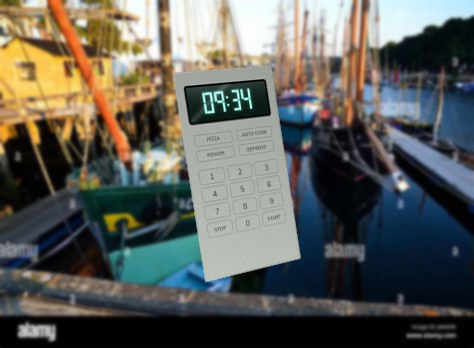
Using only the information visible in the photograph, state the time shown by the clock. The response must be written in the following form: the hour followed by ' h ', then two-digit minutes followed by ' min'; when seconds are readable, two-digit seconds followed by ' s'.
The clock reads 9 h 34 min
